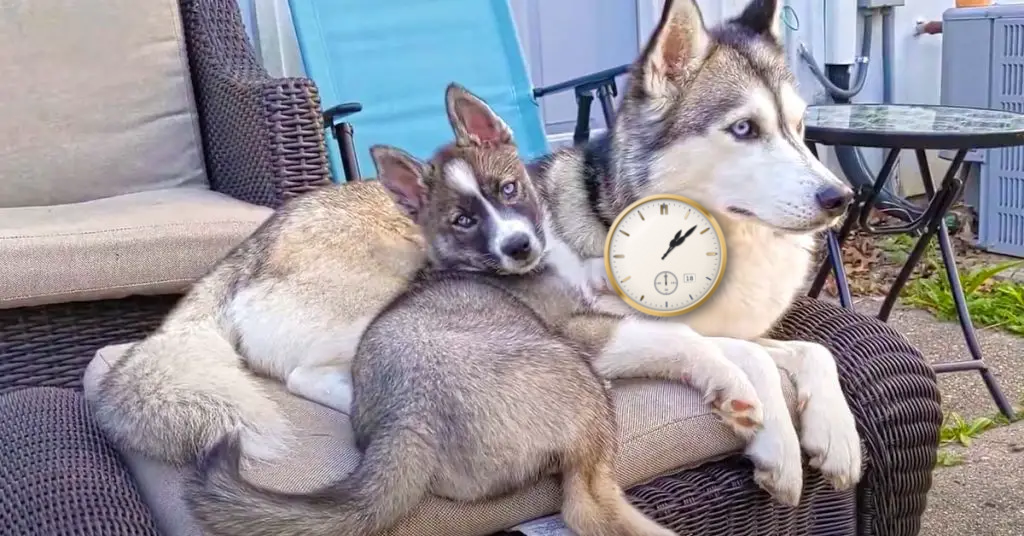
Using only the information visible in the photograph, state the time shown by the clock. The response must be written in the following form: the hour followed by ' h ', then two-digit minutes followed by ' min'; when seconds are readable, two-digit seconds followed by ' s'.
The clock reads 1 h 08 min
